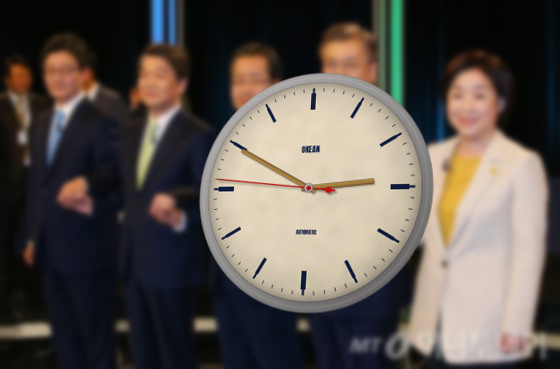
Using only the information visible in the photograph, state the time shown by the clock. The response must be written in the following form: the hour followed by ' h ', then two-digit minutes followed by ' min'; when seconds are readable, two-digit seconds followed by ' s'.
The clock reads 2 h 49 min 46 s
